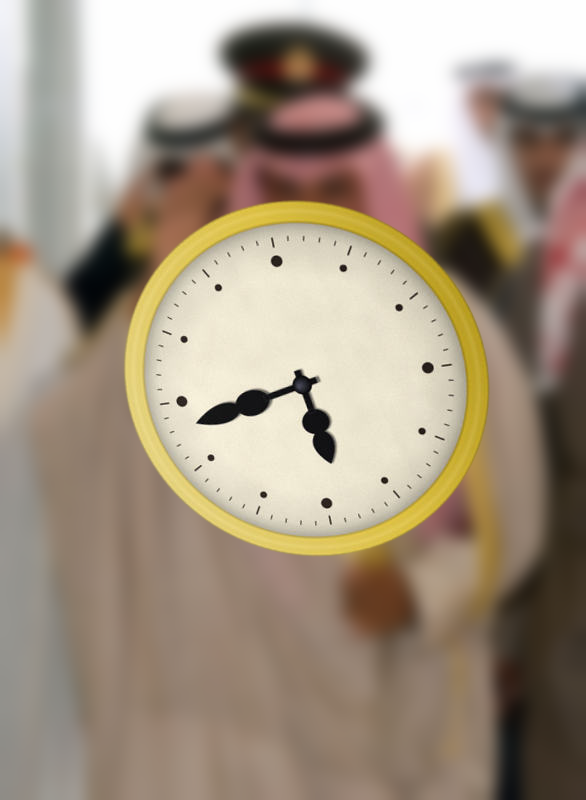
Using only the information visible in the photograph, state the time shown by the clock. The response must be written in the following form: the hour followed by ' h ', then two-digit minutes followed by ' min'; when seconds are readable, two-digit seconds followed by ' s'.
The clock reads 5 h 43 min
